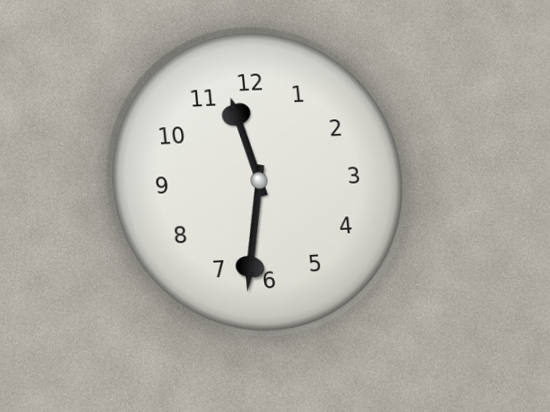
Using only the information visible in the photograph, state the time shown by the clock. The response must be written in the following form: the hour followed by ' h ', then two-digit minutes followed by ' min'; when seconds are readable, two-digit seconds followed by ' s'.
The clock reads 11 h 32 min
